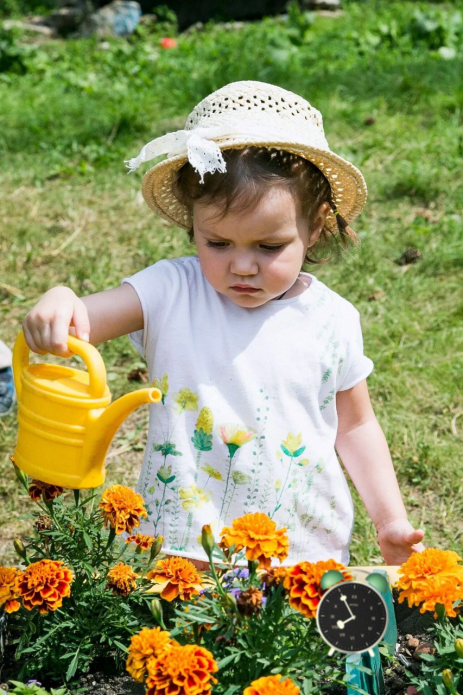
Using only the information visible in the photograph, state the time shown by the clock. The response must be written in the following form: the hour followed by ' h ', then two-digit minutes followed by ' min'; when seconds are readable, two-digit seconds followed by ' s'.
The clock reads 7 h 55 min
